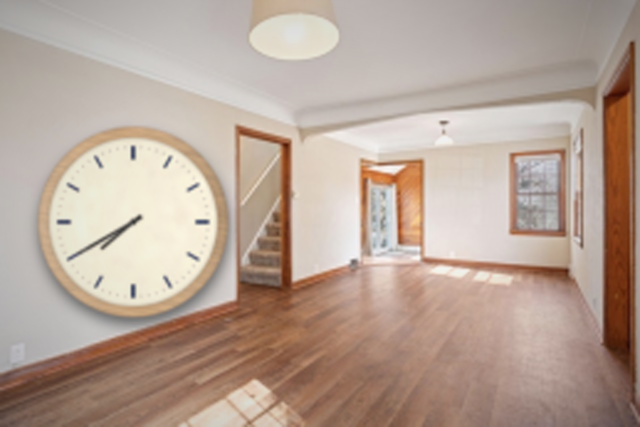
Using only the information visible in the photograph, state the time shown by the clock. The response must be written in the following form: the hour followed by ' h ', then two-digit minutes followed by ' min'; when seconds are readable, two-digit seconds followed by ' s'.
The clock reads 7 h 40 min
